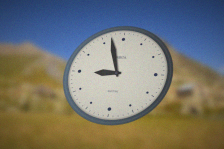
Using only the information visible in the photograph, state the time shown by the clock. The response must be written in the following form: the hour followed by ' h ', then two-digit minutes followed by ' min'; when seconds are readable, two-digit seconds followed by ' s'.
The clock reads 8 h 57 min
